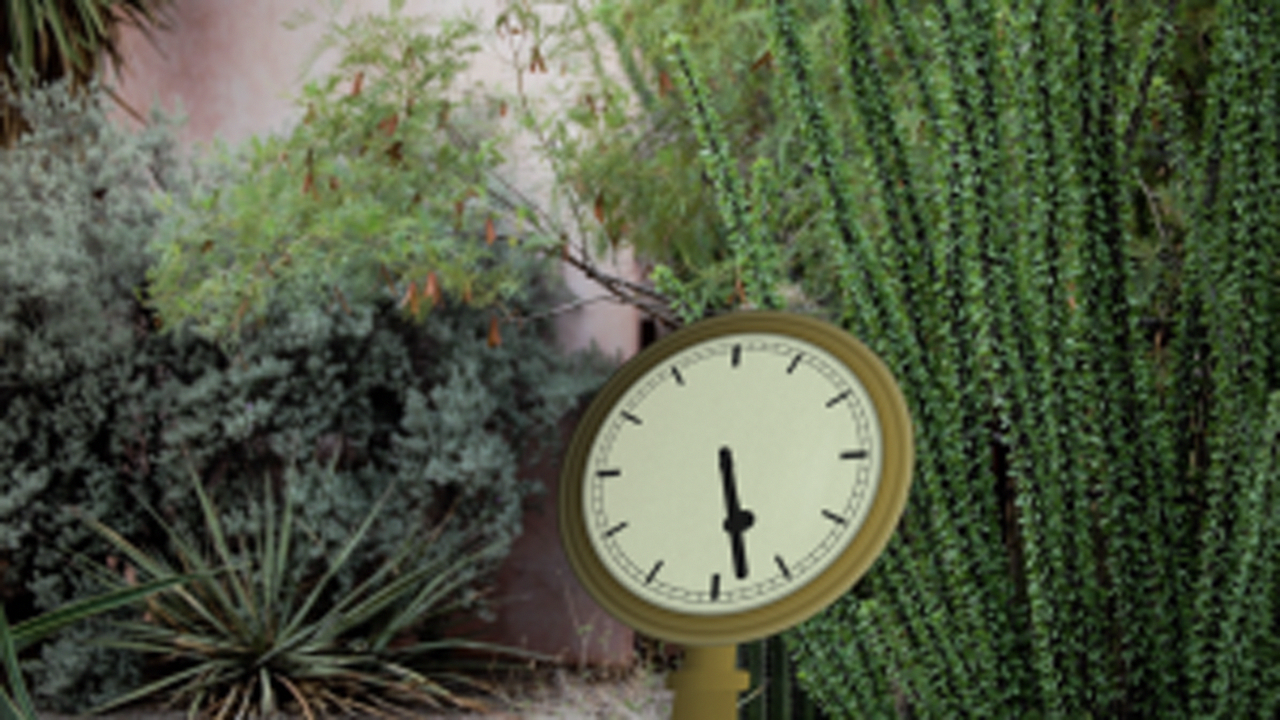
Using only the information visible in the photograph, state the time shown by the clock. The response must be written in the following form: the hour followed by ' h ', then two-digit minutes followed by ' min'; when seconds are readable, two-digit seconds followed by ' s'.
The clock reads 5 h 28 min
